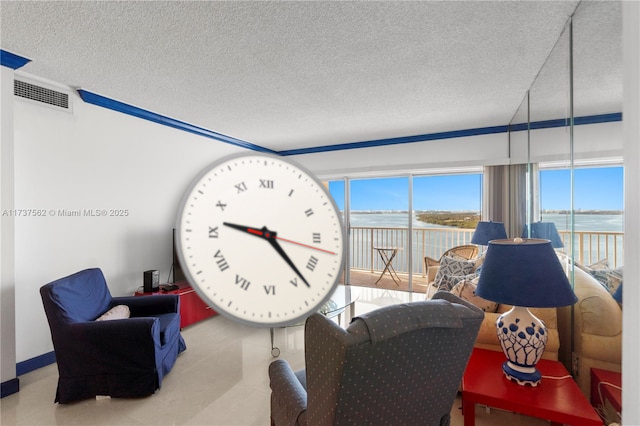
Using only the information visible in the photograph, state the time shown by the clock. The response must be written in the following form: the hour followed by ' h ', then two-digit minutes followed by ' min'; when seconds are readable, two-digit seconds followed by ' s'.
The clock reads 9 h 23 min 17 s
